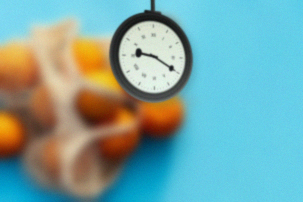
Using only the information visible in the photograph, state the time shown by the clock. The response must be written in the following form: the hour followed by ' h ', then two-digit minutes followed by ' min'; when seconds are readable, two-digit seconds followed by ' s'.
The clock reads 9 h 20 min
